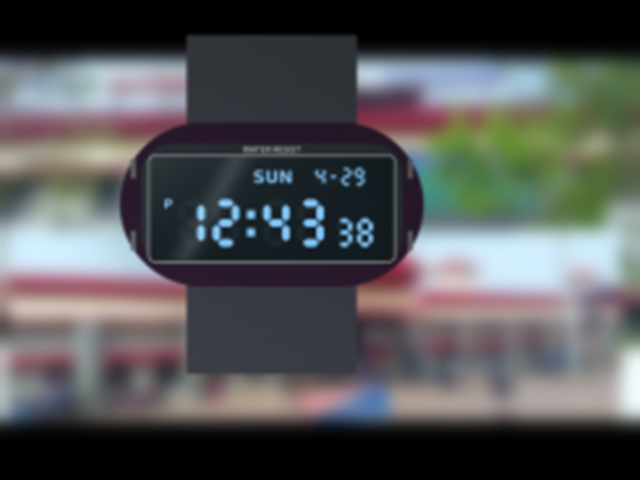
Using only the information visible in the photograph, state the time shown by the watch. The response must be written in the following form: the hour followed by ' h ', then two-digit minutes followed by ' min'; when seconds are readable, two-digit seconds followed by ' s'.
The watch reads 12 h 43 min 38 s
